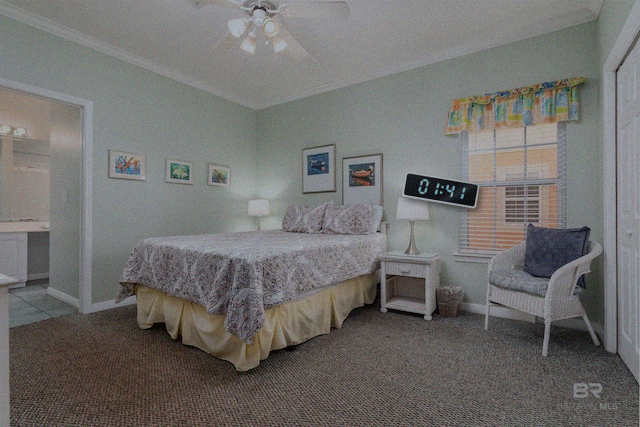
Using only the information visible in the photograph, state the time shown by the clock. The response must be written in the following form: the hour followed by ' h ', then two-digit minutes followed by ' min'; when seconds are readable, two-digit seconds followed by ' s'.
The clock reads 1 h 41 min
